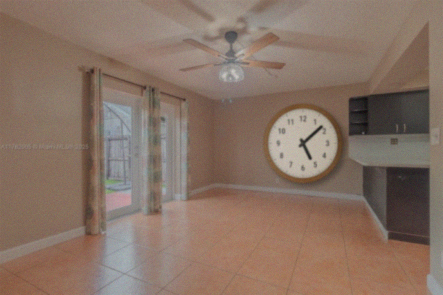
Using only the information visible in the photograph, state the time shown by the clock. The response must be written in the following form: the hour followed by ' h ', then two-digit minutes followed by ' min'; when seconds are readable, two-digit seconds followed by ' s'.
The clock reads 5 h 08 min
